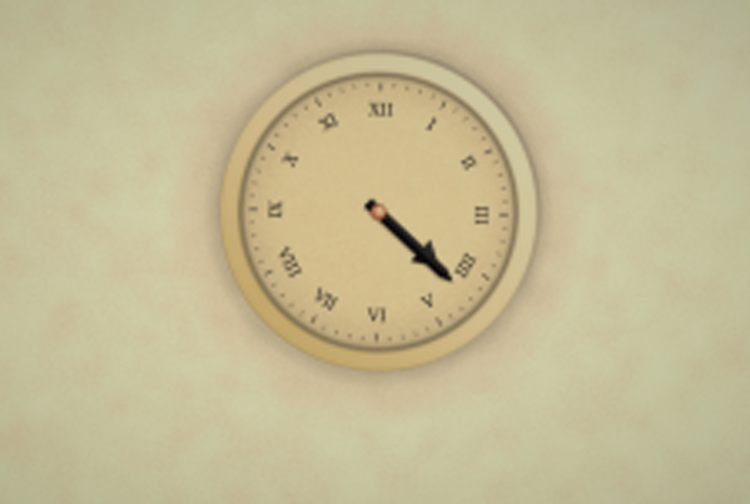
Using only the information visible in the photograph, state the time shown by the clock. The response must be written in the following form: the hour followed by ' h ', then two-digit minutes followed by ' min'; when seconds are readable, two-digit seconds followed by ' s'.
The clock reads 4 h 22 min
